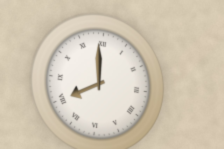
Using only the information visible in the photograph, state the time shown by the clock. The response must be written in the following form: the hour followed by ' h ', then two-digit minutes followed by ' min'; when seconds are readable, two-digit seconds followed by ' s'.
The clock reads 7 h 59 min
